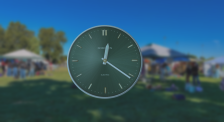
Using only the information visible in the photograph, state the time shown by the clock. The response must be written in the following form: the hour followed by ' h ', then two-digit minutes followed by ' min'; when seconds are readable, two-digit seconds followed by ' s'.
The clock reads 12 h 21 min
